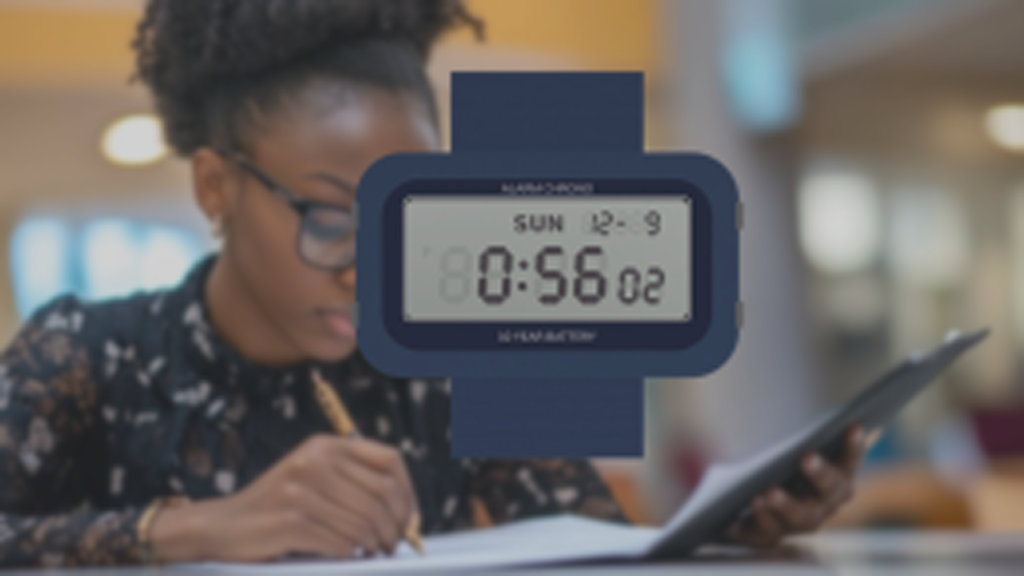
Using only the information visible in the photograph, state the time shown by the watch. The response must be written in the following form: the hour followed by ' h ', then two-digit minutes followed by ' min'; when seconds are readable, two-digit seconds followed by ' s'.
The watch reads 0 h 56 min 02 s
